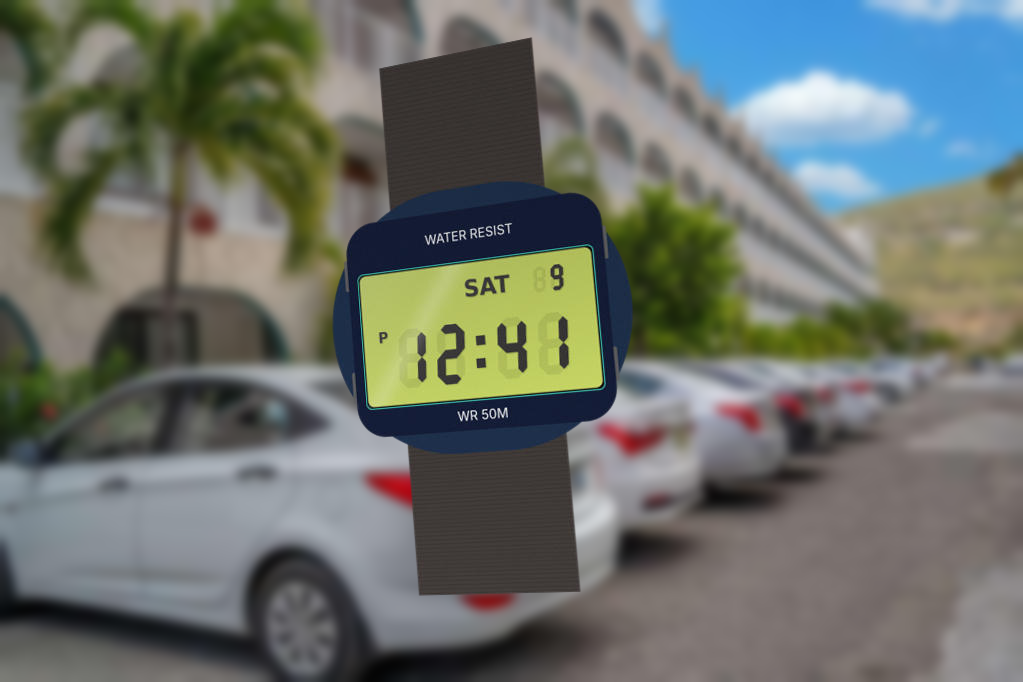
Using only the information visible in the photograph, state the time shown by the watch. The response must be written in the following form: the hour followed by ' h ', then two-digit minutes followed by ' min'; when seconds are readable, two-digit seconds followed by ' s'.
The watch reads 12 h 41 min
